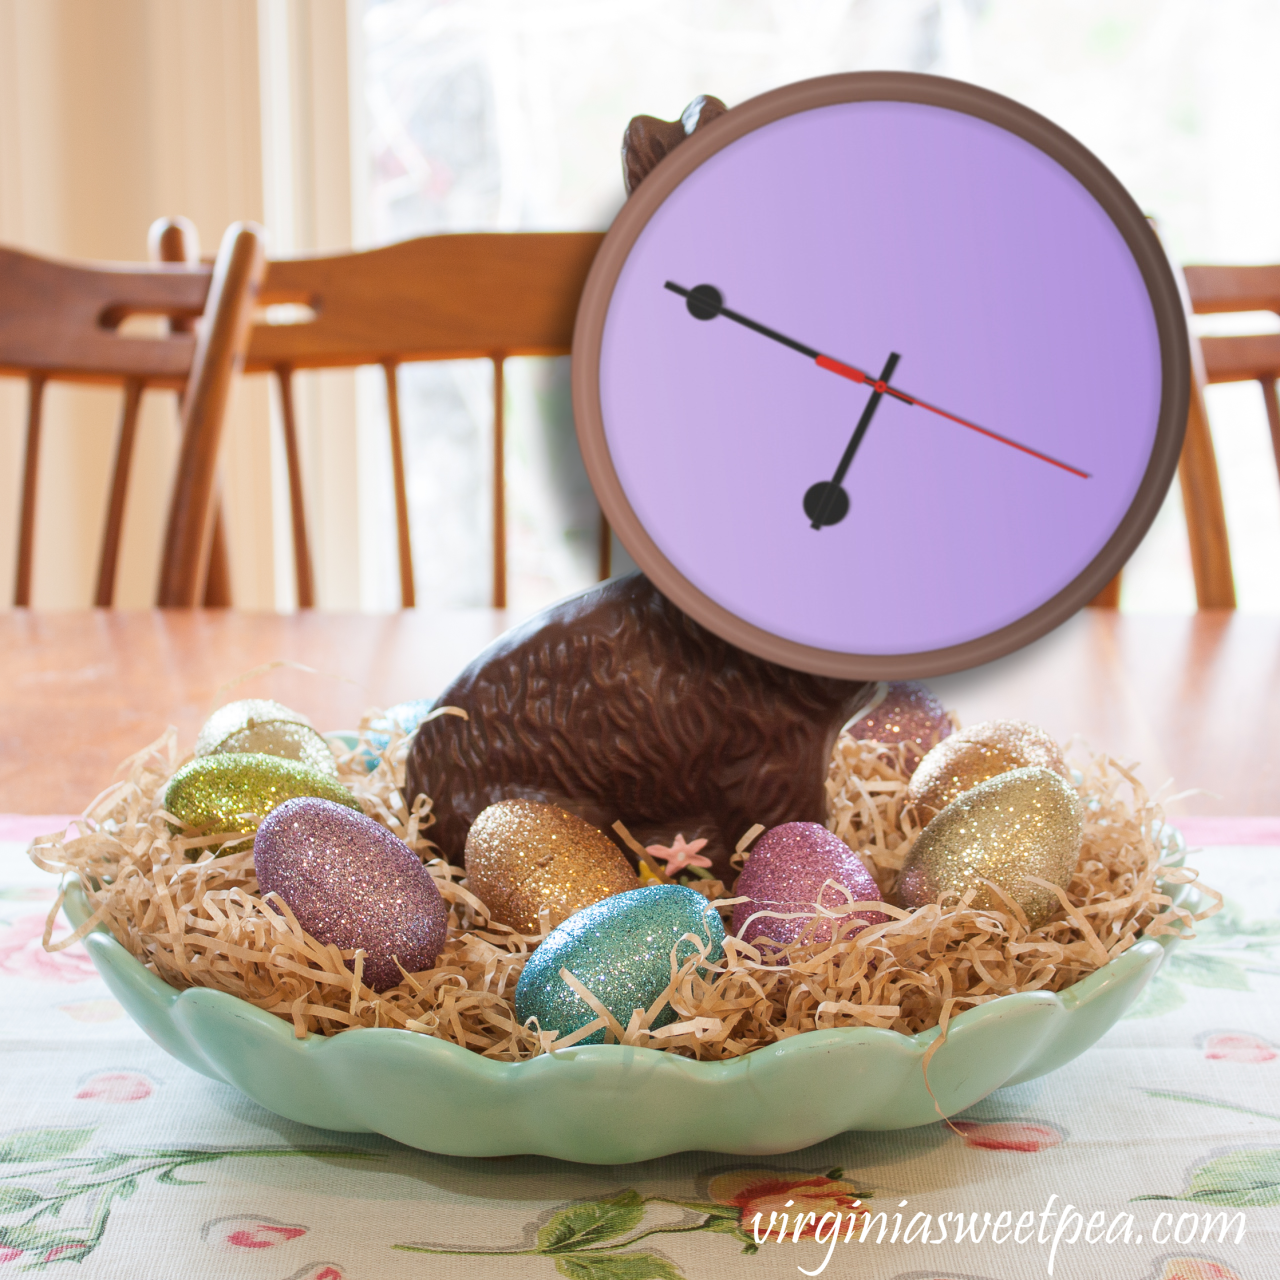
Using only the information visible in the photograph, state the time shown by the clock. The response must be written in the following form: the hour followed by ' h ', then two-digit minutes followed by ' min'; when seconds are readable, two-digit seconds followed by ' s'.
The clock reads 6 h 49 min 19 s
